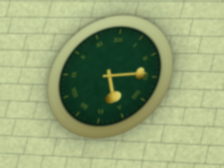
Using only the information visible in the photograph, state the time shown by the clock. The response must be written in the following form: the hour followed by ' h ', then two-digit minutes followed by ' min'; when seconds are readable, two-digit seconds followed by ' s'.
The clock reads 5 h 14 min
